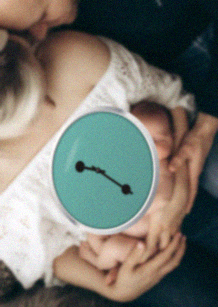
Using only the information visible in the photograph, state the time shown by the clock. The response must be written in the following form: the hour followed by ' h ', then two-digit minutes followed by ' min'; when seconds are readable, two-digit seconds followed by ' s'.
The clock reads 9 h 20 min
